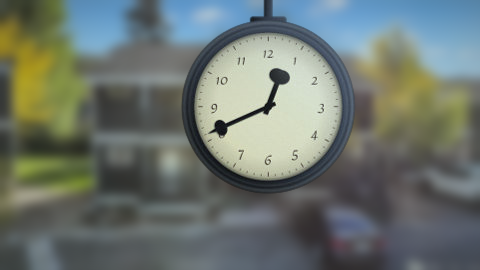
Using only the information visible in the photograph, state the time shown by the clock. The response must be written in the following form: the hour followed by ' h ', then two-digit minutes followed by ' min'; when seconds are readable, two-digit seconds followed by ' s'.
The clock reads 12 h 41 min
